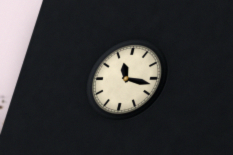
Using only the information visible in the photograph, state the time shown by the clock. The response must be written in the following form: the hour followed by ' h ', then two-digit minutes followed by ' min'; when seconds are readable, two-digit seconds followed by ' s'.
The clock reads 11 h 17 min
